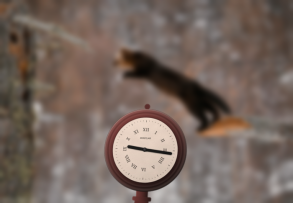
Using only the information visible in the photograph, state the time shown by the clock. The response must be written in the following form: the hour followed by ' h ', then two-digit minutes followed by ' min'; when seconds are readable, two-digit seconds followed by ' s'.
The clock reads 9 h 16 min
